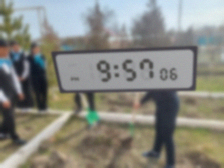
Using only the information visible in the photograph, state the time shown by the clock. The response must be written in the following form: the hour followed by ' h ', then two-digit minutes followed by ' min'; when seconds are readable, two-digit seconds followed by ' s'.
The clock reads 9 h 57 min 06 s
